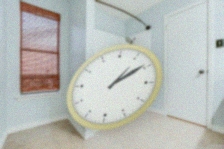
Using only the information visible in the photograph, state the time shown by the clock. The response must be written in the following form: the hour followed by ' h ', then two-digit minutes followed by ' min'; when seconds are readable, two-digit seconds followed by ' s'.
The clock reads 1 h 09 min
